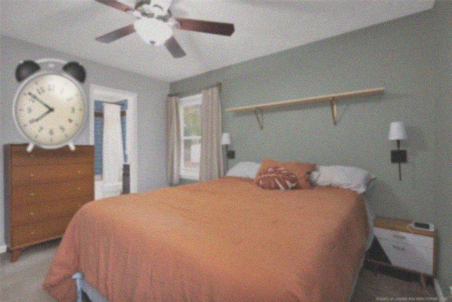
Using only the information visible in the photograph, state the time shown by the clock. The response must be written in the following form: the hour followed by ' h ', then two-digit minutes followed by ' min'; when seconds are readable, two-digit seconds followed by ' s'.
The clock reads 7 h 51 min
